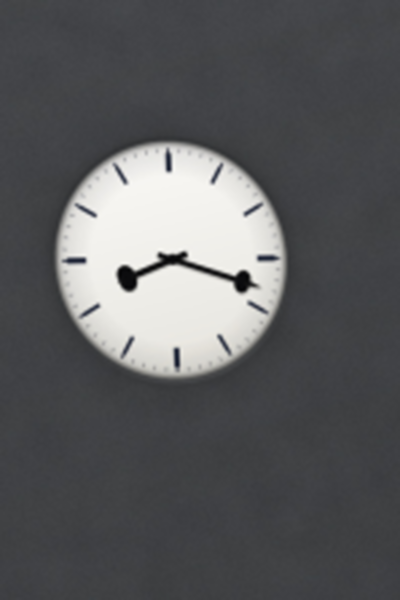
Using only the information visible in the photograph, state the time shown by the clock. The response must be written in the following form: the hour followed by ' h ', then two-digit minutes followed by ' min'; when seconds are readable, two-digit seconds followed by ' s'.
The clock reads 8 h 18 min
